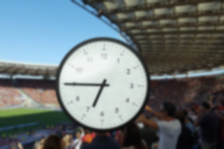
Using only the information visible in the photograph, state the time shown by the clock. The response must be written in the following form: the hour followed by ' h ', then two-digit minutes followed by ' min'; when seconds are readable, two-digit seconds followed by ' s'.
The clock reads 6 h 45 min
